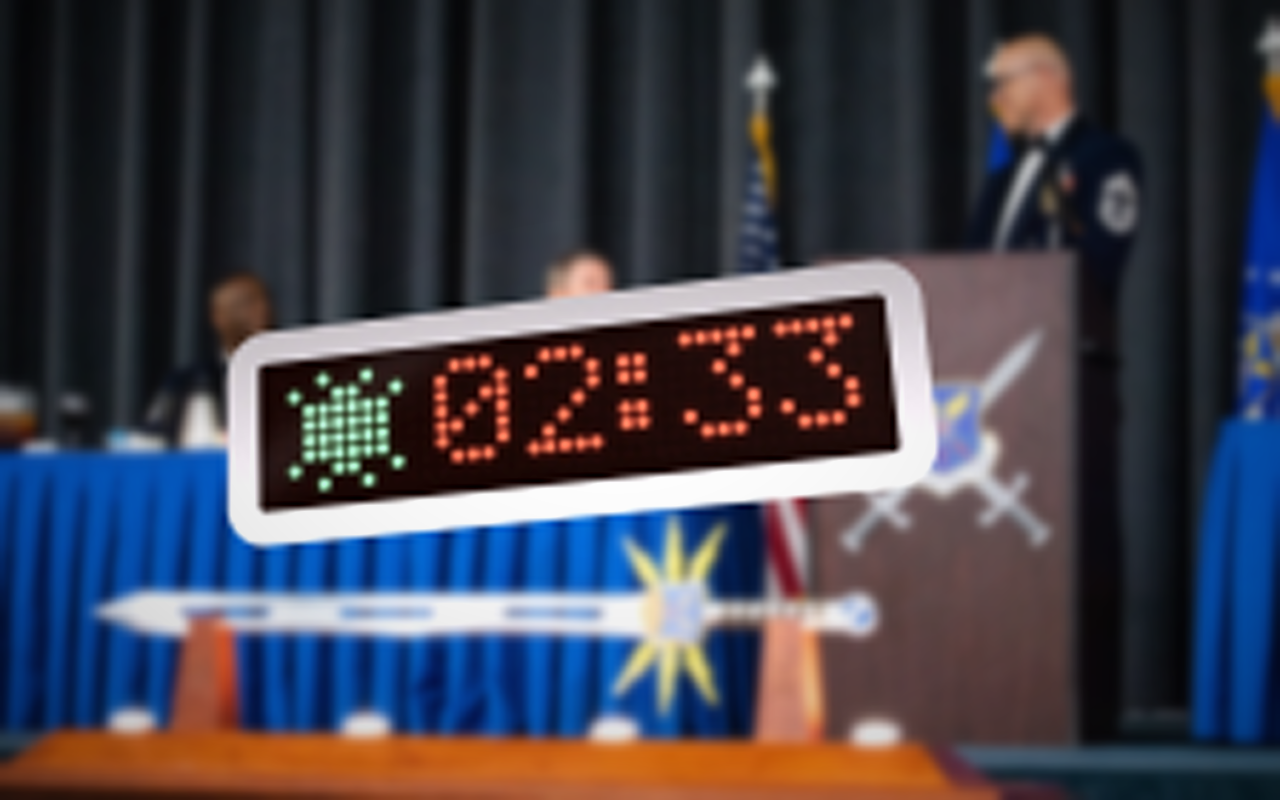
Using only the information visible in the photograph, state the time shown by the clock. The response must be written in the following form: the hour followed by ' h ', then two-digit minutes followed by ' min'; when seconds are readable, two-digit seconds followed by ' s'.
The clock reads 2 h 33 min
